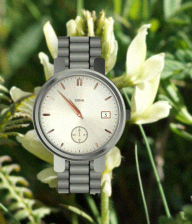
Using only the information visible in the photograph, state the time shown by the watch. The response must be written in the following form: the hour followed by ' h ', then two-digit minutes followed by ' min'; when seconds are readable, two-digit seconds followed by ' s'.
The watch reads 10 h 53 min
